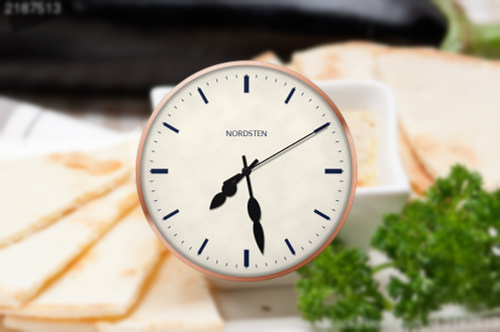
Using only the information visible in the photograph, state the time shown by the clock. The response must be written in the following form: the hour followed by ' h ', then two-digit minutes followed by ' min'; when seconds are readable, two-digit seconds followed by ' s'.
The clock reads 7 h 28 min 10 s
